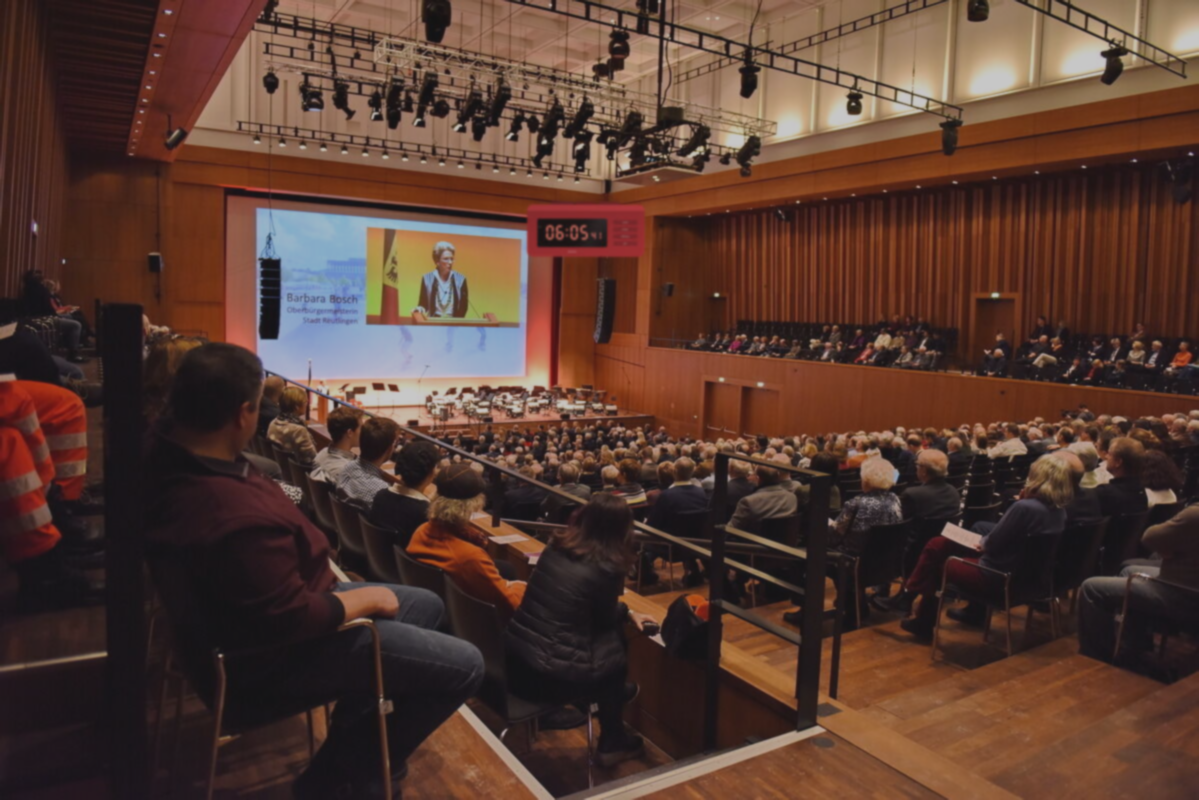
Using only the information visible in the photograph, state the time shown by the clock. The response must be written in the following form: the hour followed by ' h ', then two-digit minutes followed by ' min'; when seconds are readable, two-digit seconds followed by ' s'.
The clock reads 6 h 05 min
